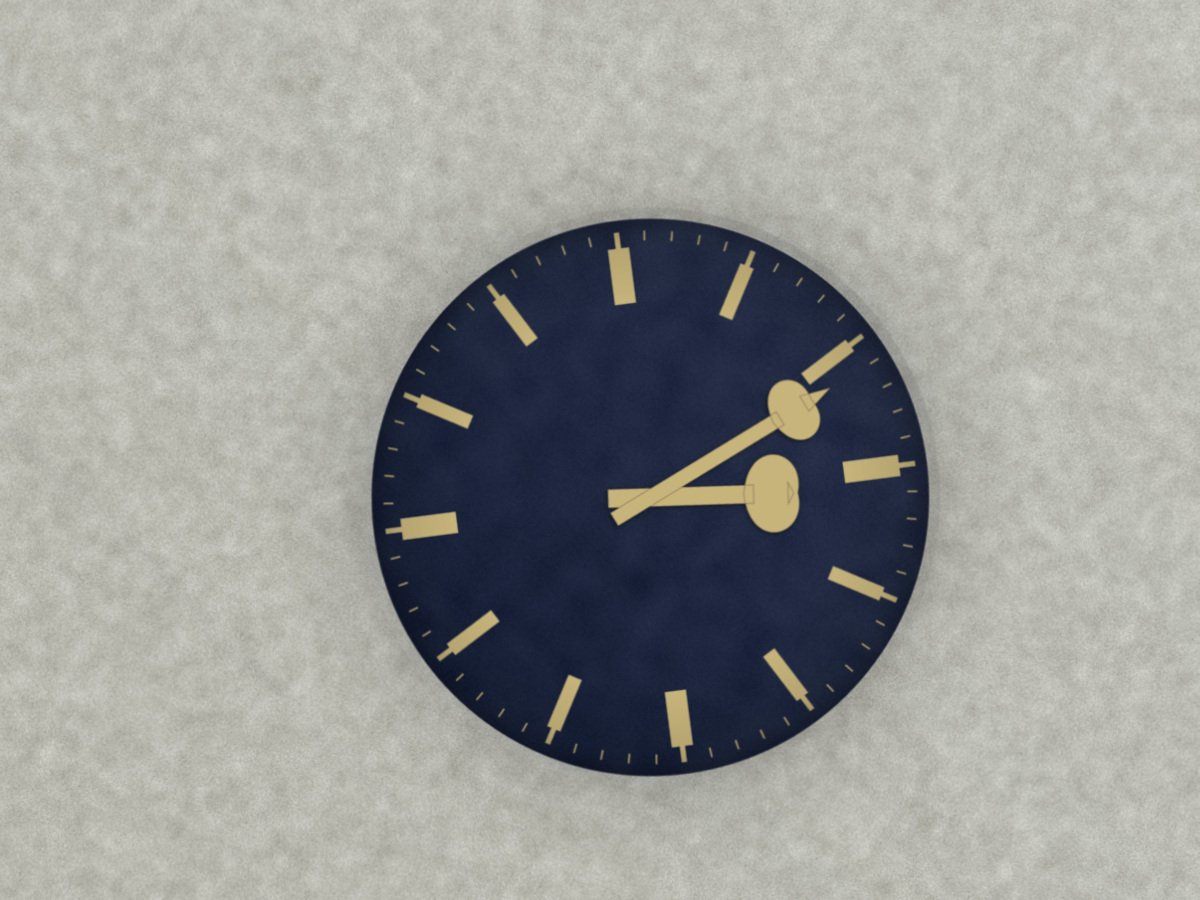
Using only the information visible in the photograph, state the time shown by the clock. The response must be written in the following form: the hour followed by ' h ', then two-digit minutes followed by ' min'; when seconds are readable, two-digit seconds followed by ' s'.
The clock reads 3 h 11 min
